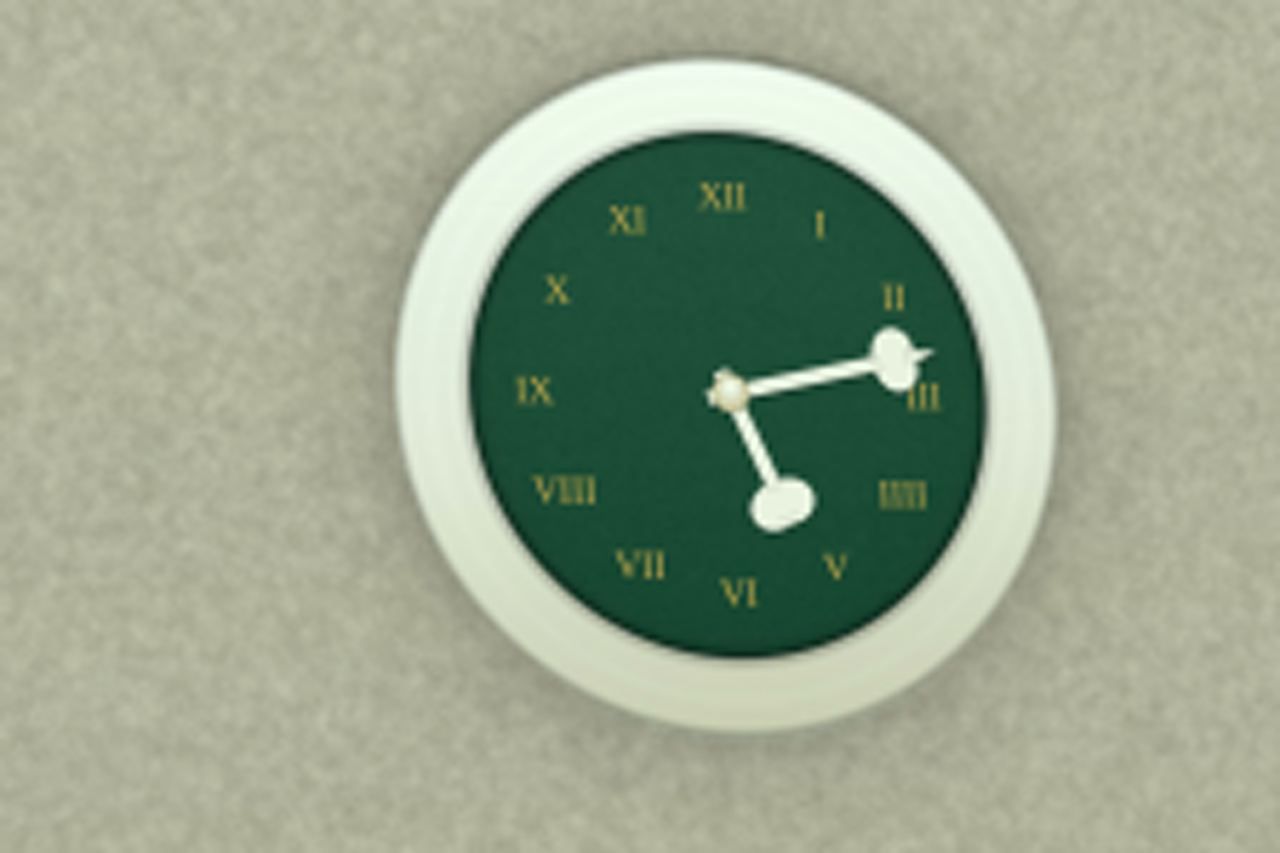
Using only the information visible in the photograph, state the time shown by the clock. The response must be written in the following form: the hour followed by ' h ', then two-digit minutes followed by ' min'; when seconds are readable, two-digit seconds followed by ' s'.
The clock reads 5 h 13 min
